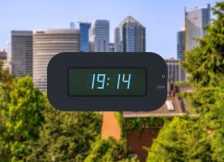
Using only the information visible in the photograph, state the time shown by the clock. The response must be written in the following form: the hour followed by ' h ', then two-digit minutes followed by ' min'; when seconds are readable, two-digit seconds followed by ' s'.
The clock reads 19 h 14 min
